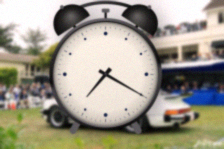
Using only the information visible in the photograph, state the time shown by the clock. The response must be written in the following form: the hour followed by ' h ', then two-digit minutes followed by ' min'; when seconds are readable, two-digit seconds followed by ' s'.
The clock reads 7 h 20 min
